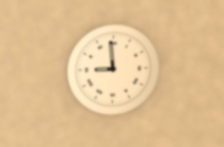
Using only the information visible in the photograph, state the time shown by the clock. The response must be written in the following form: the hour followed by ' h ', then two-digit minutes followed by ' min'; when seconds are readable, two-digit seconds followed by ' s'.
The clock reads 8 h 59 min
